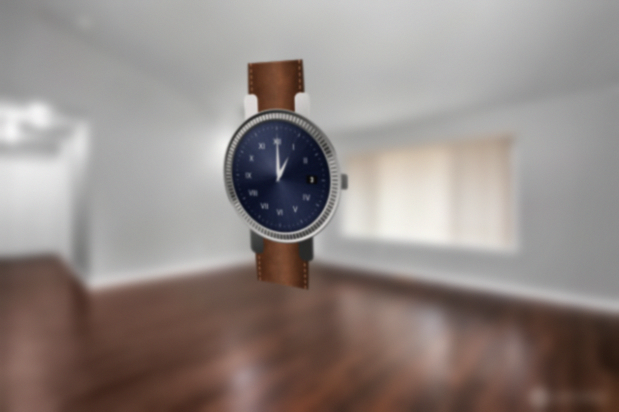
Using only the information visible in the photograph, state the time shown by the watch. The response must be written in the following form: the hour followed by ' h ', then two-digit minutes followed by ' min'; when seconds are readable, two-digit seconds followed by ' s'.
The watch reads 1 h 00 min
